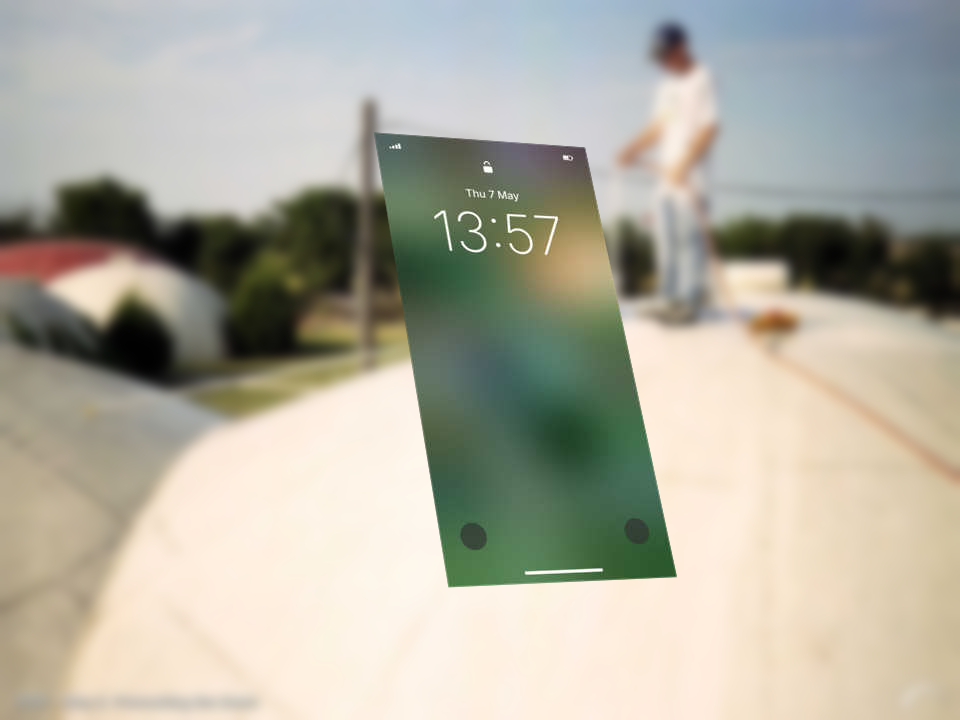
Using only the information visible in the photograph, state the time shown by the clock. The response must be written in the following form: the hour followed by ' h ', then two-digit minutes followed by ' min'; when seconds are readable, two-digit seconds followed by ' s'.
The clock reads 13 h 57 min
